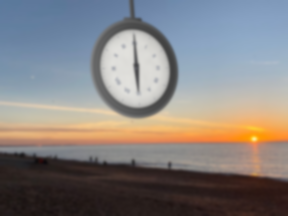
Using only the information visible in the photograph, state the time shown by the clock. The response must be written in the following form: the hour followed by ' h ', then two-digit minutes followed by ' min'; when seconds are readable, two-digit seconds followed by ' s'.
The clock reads 6 h 00 min
